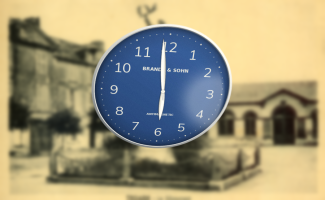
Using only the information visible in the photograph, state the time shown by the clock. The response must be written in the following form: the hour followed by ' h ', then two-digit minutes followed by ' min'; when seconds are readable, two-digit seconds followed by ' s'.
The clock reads 5 h 59 min
